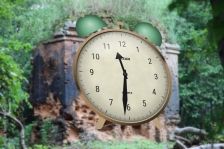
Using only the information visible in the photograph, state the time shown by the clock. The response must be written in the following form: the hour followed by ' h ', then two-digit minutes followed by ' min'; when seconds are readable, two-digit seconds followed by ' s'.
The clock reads 11 h 31 min
